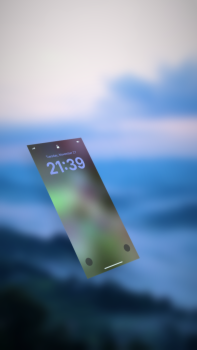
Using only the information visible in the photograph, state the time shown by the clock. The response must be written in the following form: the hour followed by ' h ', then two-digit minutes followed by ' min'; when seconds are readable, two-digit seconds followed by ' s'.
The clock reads 21 h 39 min
